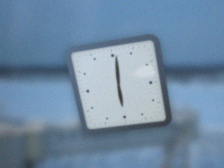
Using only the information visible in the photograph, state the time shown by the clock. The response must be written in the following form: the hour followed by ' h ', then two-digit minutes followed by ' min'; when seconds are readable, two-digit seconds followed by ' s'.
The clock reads 6 h 01 min
